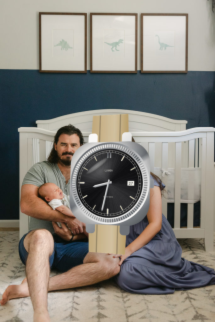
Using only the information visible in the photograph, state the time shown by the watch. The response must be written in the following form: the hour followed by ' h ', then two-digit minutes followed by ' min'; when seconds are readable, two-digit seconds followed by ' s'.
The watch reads 8 h 32 min
